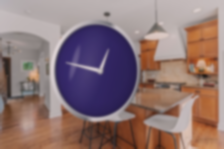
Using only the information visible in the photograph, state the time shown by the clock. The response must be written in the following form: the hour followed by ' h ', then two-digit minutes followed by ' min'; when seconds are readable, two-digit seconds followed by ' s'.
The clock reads 12 h 47 min
